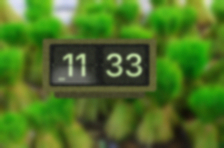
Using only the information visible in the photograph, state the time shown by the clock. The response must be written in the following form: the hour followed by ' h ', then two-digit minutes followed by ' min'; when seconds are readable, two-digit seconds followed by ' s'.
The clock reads 11 h 33 min
